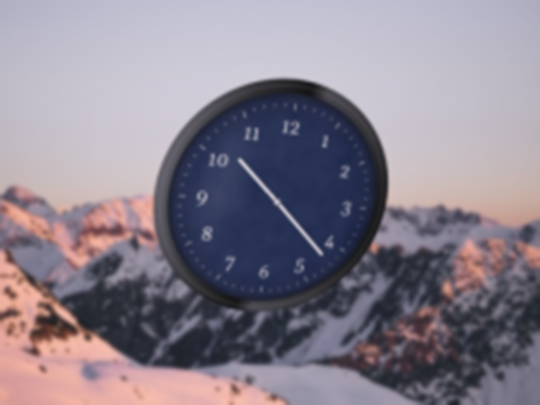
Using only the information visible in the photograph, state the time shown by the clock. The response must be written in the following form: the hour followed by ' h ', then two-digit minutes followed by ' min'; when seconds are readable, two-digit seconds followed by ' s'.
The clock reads 10 h 22 min
